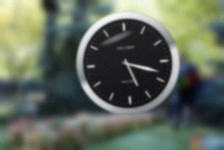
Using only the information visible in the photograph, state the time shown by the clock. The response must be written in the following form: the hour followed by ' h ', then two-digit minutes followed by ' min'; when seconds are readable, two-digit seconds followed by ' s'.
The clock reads 5 h 18 min
